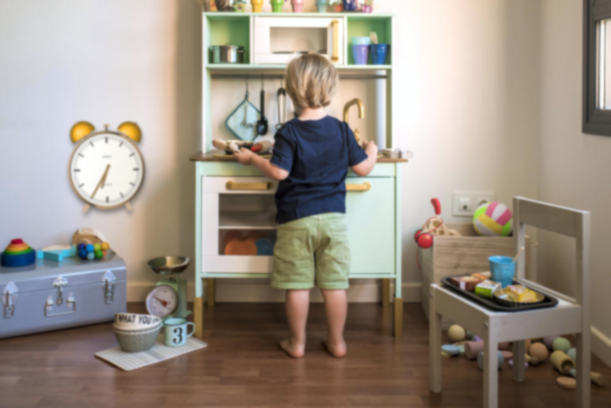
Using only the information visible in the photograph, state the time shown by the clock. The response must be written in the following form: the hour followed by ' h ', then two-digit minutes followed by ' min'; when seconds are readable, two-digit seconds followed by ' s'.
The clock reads 6 h 35 min
